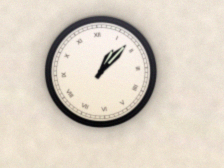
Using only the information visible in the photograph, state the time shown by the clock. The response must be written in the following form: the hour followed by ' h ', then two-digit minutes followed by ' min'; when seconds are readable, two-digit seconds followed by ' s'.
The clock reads 1 h 08 min
